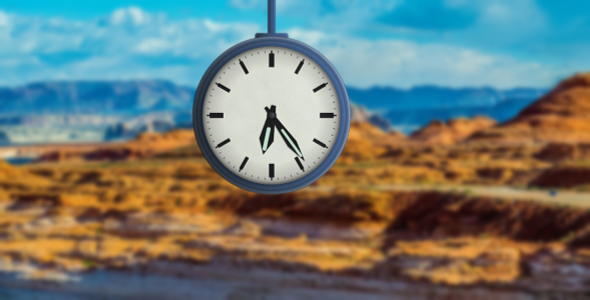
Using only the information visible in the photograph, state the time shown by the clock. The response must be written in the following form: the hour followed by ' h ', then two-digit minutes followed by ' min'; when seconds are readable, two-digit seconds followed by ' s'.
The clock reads 6 h 24 min
